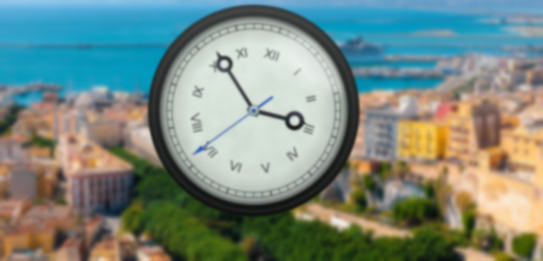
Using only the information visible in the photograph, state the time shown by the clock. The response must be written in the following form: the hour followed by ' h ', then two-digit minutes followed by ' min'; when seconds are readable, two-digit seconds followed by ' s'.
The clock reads 2 h 51 min 36 s
